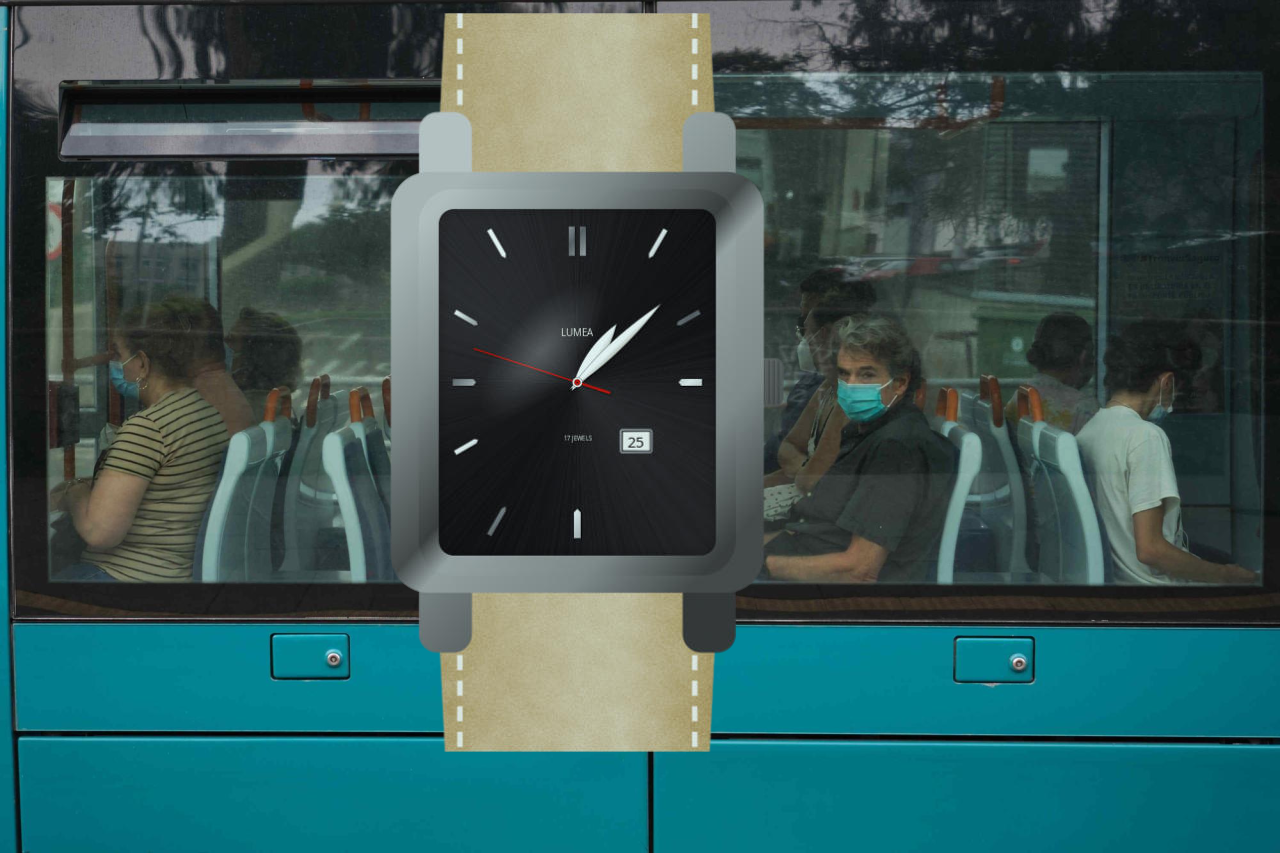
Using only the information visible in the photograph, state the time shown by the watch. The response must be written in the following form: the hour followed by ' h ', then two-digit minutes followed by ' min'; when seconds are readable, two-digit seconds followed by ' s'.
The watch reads 1 h 07 min 48 s
